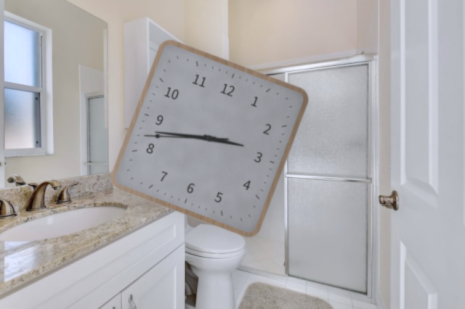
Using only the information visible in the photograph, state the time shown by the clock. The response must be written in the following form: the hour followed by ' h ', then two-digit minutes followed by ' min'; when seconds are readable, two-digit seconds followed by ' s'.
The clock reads 2 h 42 min 42 s
